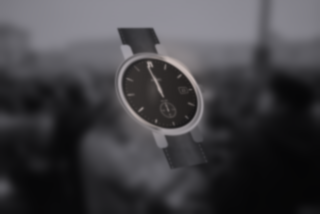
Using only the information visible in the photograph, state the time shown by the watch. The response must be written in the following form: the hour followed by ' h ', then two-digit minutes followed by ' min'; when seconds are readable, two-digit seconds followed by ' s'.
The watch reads 11 h 59 min
